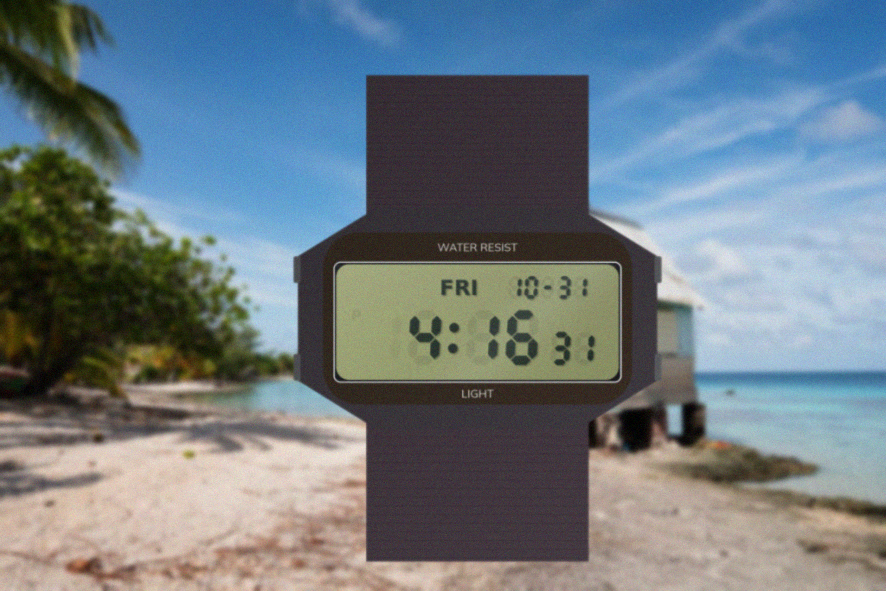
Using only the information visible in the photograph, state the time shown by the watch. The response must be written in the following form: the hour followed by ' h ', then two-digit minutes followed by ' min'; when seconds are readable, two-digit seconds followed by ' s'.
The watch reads 4 h 16 min 31 s
